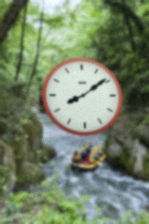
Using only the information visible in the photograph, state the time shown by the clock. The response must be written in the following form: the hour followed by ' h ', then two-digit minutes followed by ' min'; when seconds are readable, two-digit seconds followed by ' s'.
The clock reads 8 h 09 min
